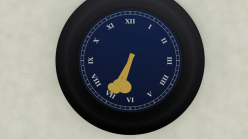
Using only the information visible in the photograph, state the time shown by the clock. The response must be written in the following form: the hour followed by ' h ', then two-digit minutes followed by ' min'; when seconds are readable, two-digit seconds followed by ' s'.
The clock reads 6 h 35 min
